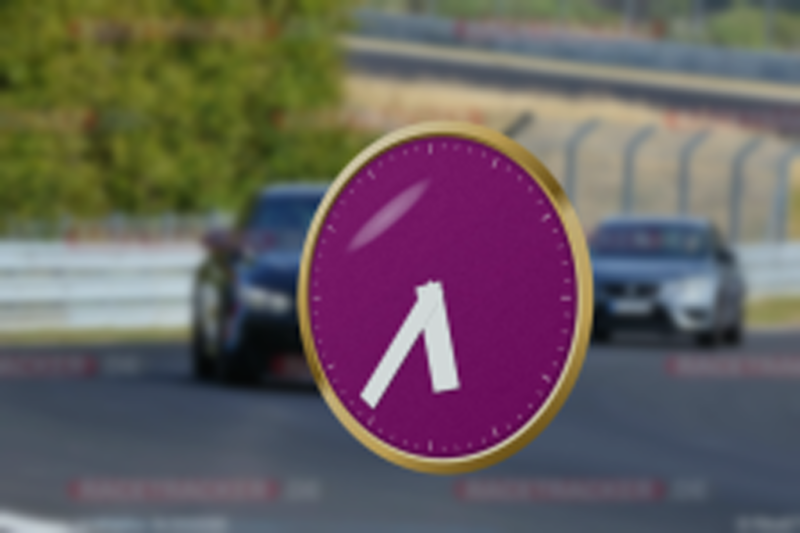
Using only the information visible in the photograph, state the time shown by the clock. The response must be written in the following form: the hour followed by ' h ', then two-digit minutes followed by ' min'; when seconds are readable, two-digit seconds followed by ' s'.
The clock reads 5 h 36 min
